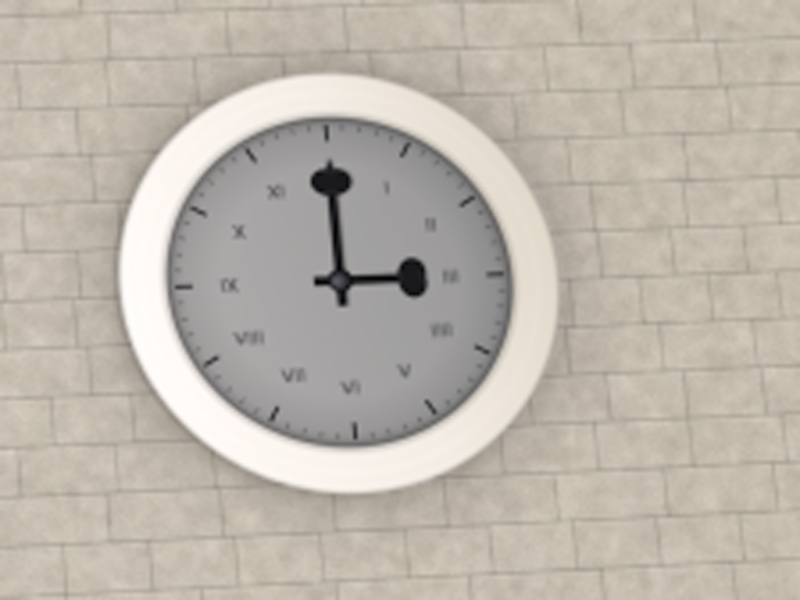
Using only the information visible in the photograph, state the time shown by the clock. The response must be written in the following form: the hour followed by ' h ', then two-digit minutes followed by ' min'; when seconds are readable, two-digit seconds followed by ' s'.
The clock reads 3 h 00 min
